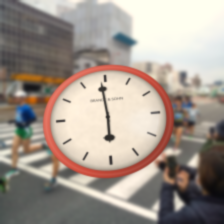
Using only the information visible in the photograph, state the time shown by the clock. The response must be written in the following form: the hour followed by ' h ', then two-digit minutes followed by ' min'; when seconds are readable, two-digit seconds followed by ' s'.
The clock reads 5 h 59 min
